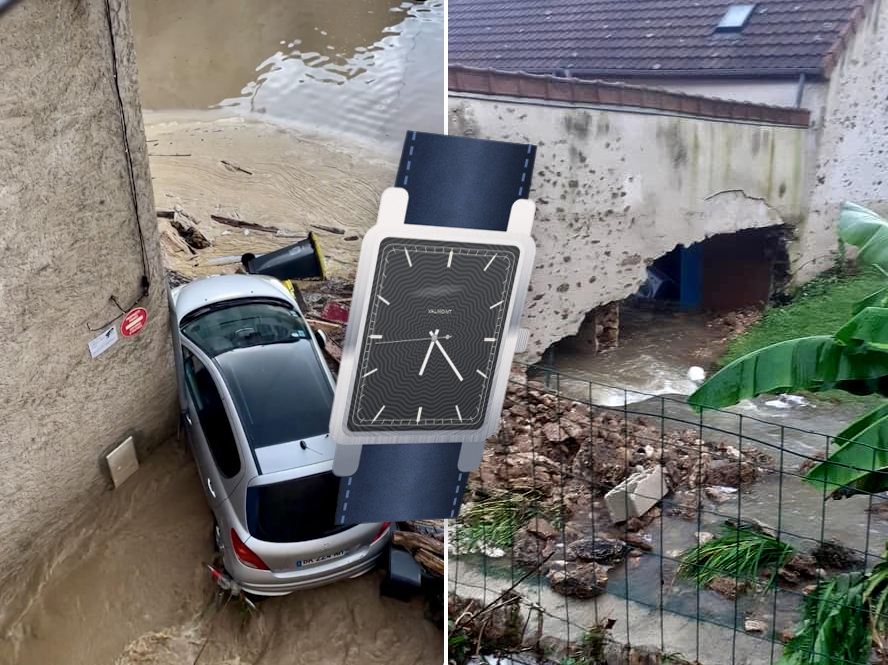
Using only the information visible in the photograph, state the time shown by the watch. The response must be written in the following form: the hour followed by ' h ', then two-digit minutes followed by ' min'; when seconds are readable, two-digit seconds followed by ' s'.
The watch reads 6 h 22 min 44 s
